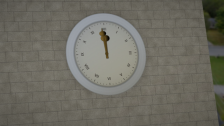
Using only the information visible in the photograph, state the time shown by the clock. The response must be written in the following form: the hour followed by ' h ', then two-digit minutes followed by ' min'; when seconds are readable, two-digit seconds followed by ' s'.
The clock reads 11 h 59 min
